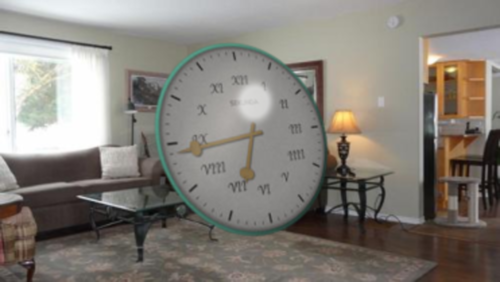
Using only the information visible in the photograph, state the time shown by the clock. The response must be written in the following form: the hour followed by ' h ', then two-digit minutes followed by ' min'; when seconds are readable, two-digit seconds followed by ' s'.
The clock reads 6 h 44 min
